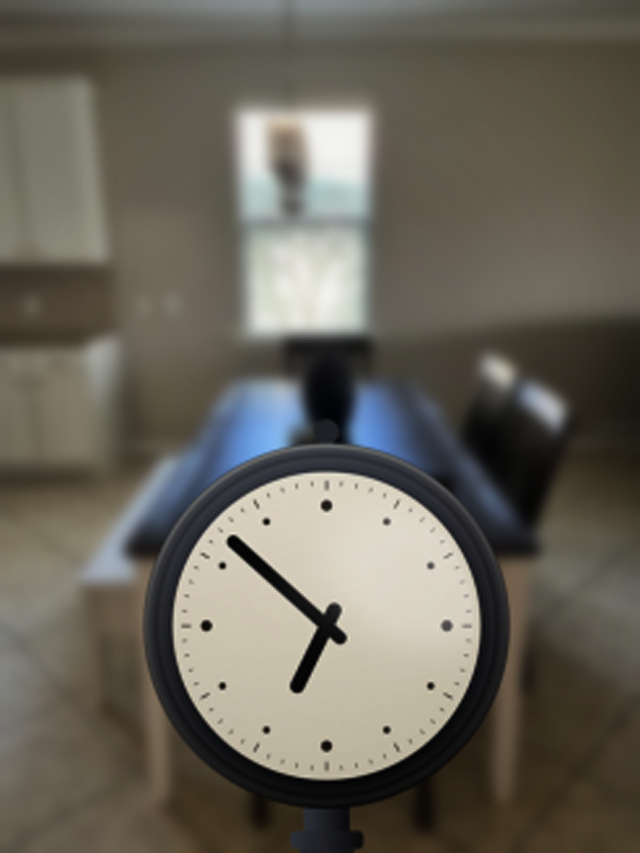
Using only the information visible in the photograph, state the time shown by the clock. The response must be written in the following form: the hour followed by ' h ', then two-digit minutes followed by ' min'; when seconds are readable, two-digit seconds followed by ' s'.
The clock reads 6 h 52 min
